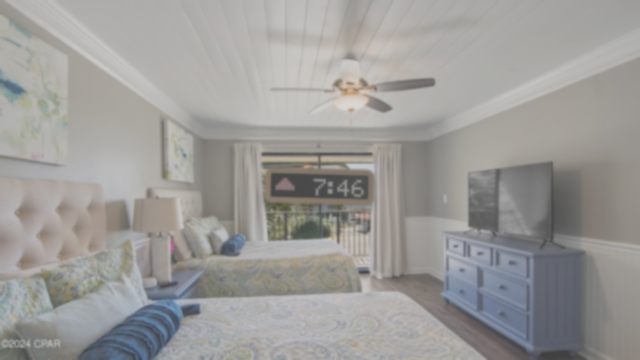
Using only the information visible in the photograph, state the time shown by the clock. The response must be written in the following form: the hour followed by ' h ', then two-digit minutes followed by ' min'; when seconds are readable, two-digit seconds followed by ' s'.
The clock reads 7 h 46 min
